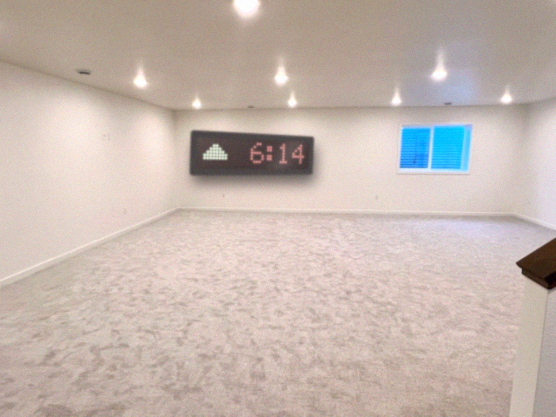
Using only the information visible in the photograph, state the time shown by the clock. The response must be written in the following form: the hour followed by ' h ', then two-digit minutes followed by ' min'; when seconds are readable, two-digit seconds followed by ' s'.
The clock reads 6 h 14 min
